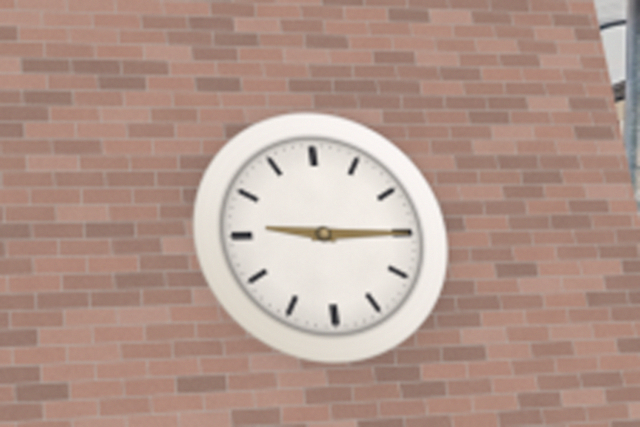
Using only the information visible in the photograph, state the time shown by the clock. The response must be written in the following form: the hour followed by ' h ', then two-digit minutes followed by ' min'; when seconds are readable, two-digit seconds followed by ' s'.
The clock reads 9 h 15 min
